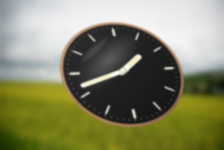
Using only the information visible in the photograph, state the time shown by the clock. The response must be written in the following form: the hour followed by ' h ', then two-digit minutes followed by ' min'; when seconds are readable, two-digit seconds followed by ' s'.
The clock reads 1 h 42 min
